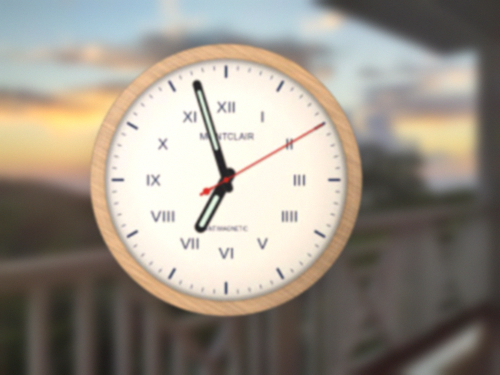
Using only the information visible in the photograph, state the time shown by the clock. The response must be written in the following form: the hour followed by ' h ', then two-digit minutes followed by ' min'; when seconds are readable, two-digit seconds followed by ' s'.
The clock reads 6 h 57 min 10 s
